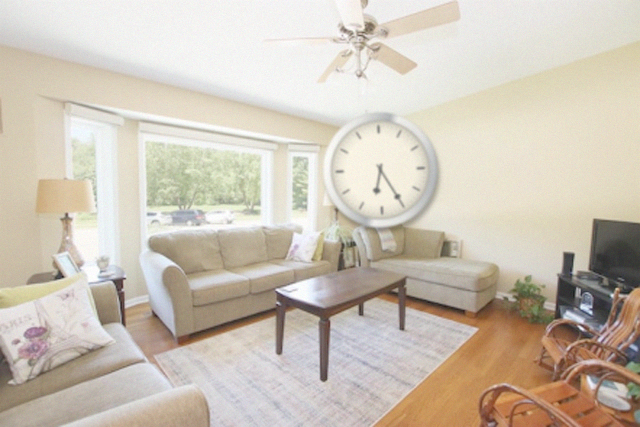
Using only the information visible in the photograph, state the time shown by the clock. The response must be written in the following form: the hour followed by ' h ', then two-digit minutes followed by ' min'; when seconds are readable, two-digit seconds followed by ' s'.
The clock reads 6 h 25 min
